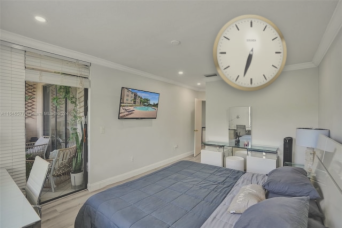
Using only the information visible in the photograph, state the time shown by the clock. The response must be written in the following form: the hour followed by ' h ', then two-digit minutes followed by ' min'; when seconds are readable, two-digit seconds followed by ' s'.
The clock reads 6 h 33 min
